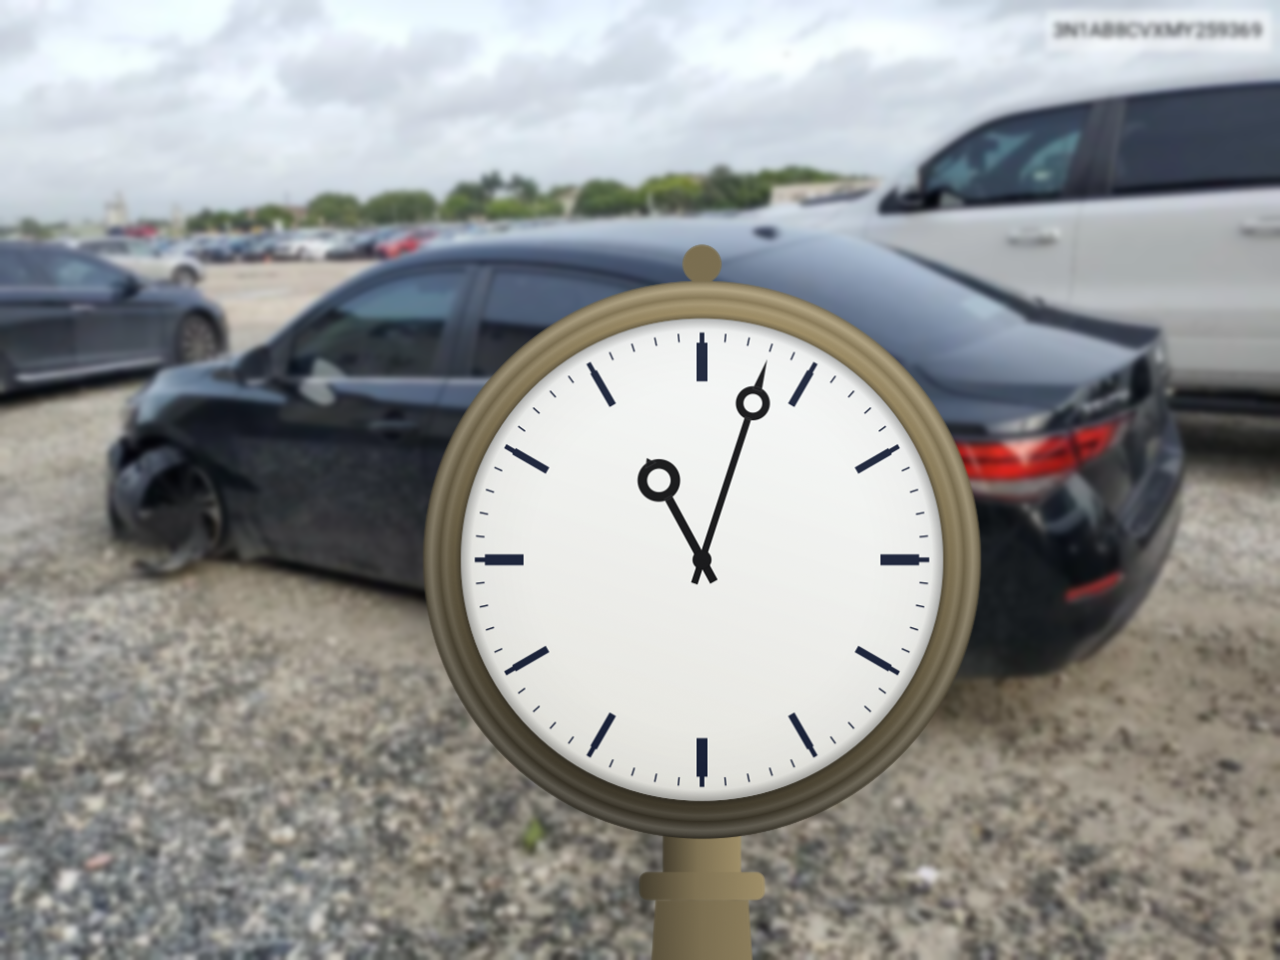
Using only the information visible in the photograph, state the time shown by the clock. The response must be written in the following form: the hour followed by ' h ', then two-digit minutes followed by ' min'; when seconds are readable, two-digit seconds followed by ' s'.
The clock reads 11 h 03 min
